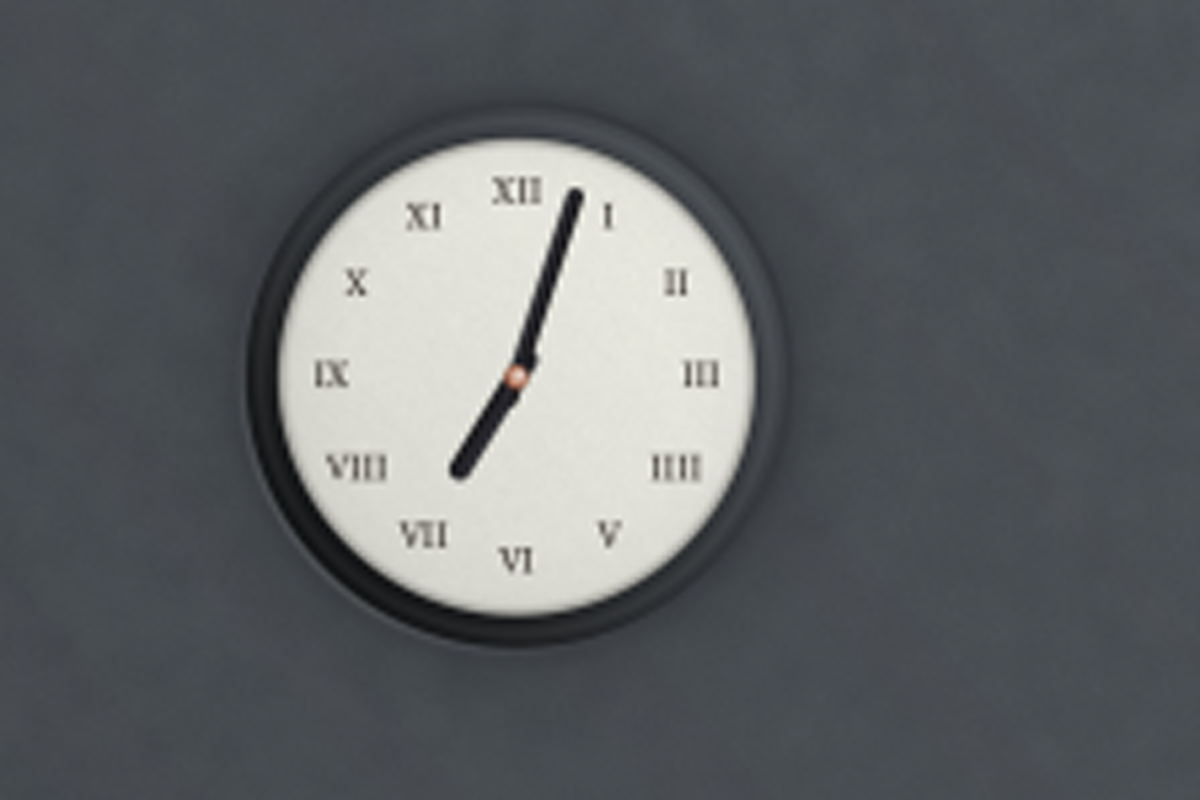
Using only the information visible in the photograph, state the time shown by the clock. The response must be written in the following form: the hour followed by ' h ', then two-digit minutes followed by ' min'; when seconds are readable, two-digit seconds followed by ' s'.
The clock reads 7 h 03 min
